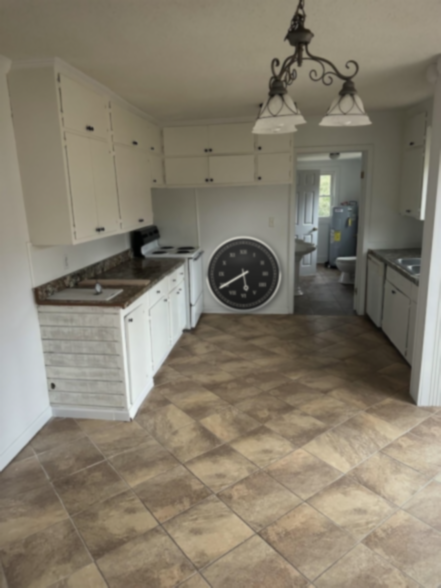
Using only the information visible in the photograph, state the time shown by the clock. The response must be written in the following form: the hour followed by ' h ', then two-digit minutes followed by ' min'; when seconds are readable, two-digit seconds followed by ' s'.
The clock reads 5 h 40 min
